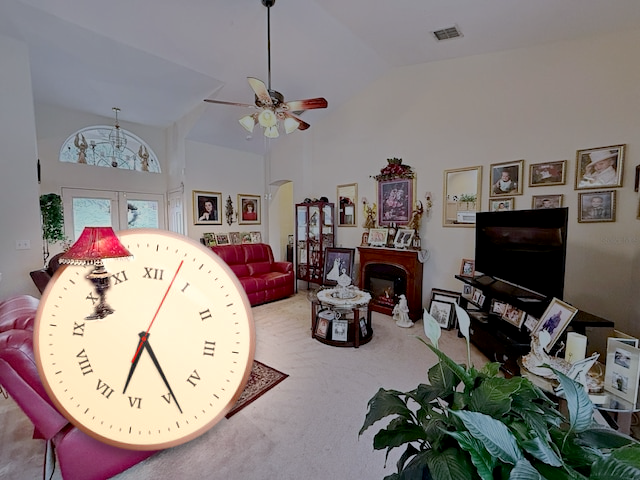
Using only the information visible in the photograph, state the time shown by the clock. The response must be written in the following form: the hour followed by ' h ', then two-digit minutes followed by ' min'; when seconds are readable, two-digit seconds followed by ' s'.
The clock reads 6 h 24 min 03 s
